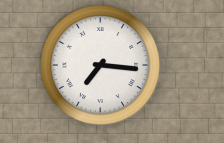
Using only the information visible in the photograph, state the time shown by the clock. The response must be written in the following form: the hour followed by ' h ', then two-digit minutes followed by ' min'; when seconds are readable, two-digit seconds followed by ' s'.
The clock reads 7 h 16 min
